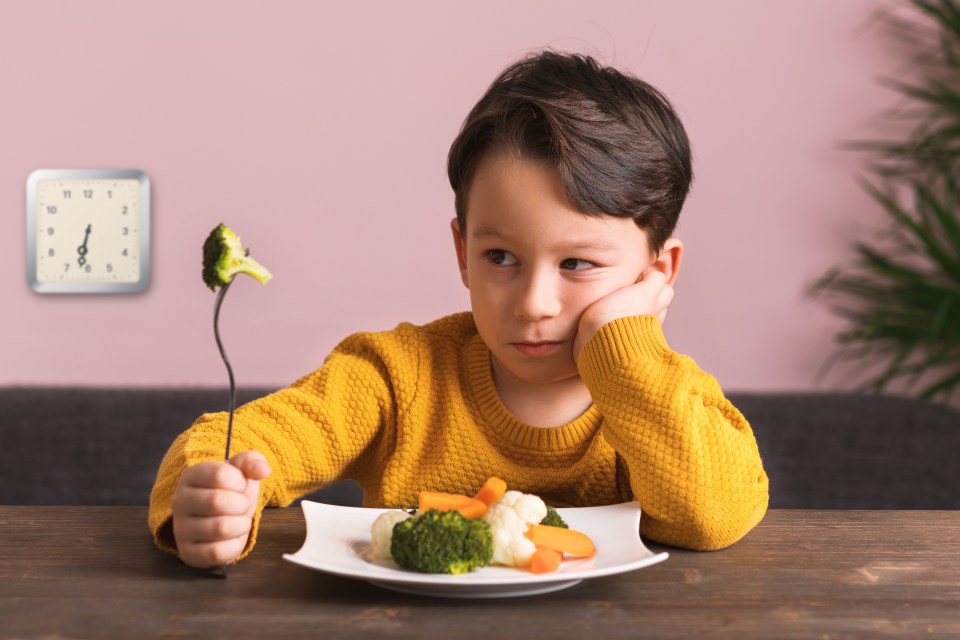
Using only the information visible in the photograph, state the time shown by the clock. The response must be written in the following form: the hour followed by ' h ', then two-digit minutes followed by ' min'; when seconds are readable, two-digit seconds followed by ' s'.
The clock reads 6 h 32 min
